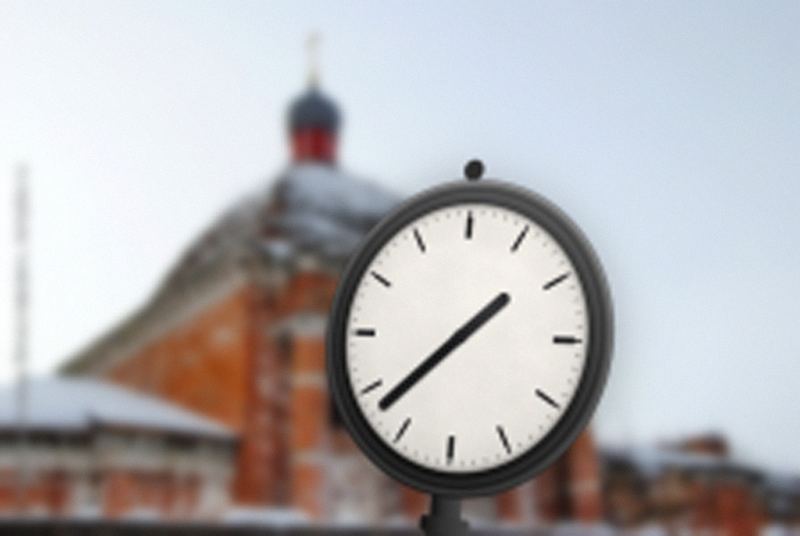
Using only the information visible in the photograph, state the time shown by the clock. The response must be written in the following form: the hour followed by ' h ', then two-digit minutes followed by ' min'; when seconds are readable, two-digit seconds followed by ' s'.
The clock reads 1 h 38 min
